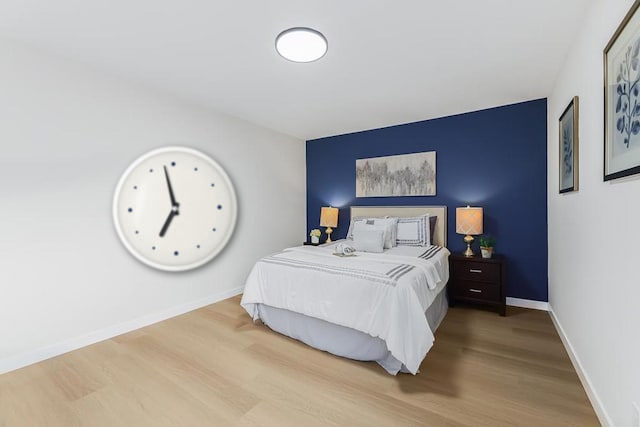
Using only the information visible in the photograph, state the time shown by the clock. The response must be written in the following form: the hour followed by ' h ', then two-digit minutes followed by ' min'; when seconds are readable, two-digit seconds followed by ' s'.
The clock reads 6 h 58 min
